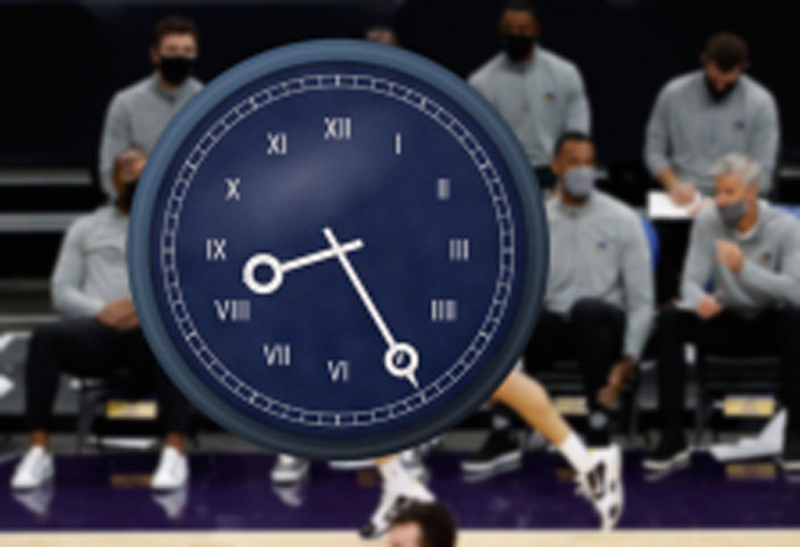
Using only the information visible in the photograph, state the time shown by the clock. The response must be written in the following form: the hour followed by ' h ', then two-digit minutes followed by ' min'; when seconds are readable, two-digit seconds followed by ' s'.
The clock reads 8 h 25 min
